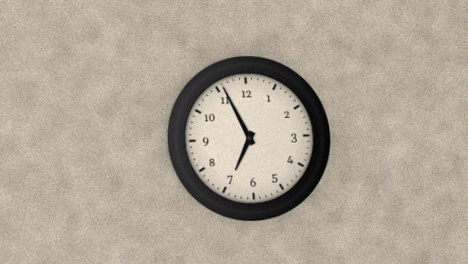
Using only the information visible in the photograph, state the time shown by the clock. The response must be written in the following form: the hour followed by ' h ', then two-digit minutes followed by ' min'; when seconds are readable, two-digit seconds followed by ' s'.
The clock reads 6 h 56 min
